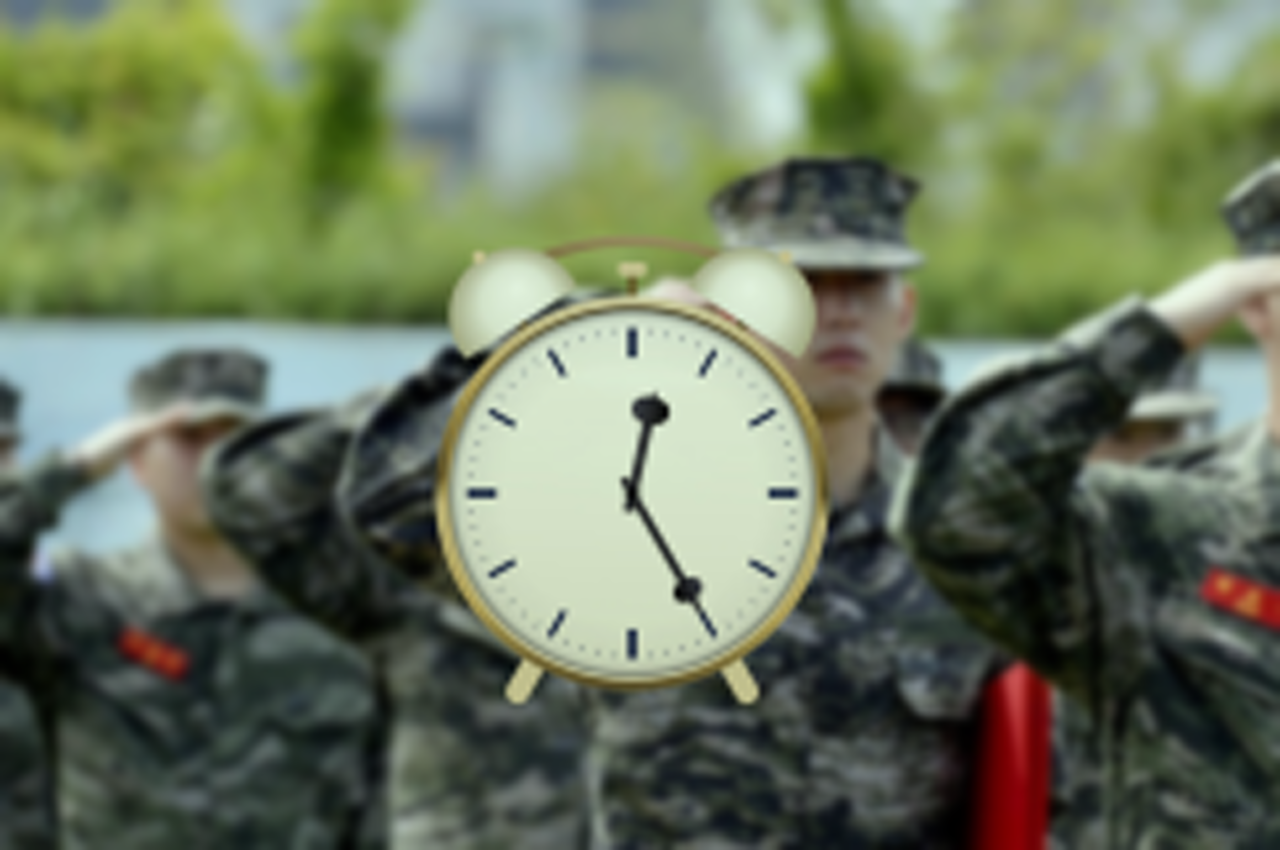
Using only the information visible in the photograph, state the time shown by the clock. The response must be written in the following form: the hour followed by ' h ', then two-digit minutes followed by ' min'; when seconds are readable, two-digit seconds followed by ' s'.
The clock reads 12 h 25 min
